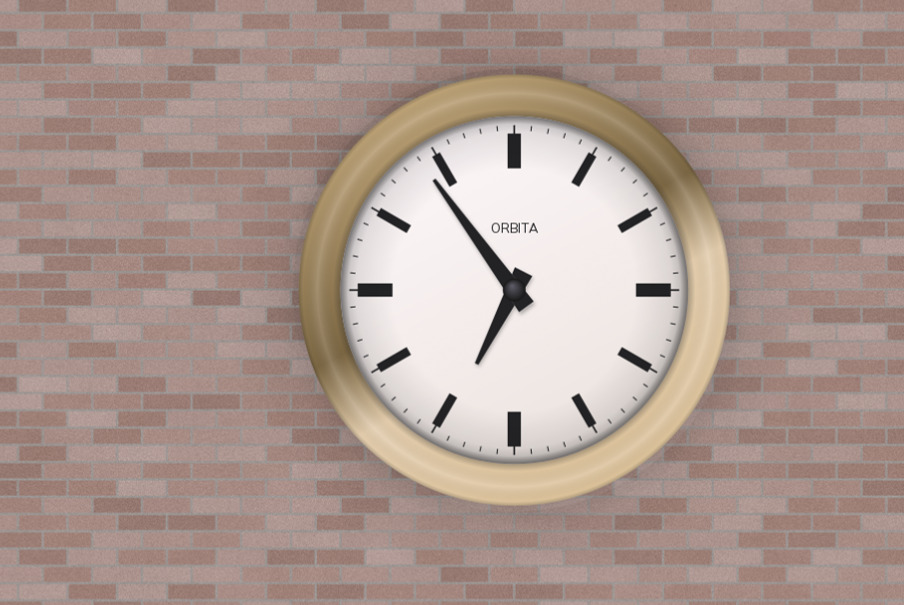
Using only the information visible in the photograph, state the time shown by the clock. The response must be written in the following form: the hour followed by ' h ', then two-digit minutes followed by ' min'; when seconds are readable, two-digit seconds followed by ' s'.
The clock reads 6 h 54 min
